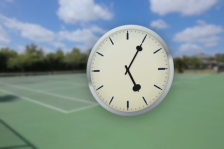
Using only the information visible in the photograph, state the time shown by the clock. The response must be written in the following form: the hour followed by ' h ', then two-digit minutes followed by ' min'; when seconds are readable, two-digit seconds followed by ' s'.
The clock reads 5 h 05 min
